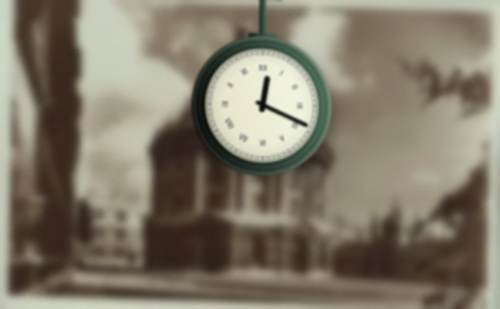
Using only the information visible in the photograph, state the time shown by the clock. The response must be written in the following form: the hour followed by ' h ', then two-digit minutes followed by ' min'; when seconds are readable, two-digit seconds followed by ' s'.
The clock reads 12 h 19 min
